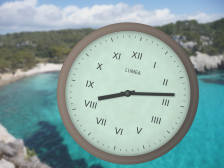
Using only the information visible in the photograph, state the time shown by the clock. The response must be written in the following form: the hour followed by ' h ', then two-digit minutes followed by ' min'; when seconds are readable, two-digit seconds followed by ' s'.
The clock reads 8 h 13 min
